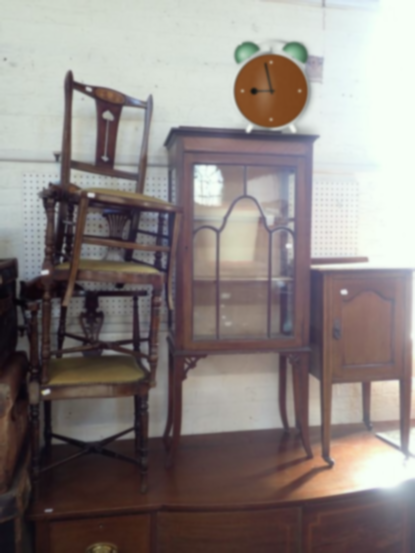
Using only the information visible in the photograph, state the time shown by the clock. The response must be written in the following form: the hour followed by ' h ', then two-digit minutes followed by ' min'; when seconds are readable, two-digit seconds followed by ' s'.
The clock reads 8 h 58 min
